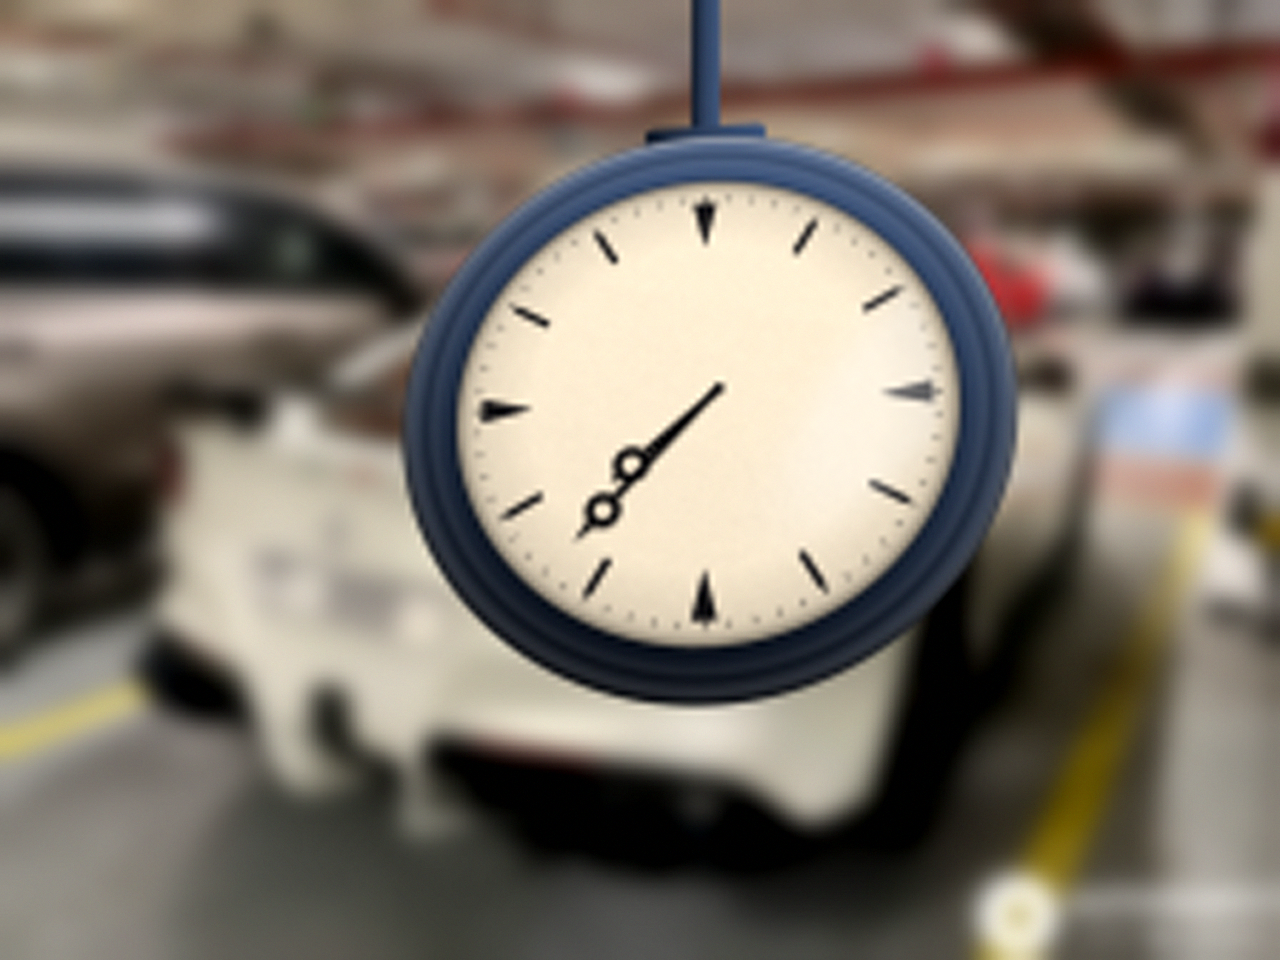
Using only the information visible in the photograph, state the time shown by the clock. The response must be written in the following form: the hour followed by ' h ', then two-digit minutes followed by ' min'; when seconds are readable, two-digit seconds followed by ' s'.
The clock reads 7 h 37 min
